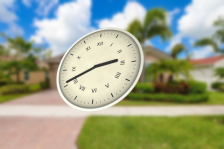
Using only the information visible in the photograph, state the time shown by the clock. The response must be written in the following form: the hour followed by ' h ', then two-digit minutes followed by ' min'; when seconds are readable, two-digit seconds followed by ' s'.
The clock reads 2 h 41 min
